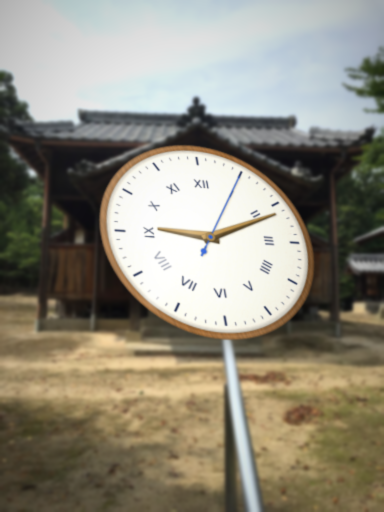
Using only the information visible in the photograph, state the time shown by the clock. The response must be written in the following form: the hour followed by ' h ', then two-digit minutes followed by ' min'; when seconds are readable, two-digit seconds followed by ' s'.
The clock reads 9 h 11 min 05 s
